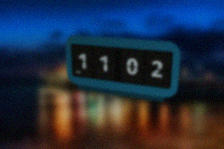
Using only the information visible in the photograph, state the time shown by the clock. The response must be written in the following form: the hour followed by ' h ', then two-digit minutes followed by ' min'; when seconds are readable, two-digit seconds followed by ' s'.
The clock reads 11 h 02 min
